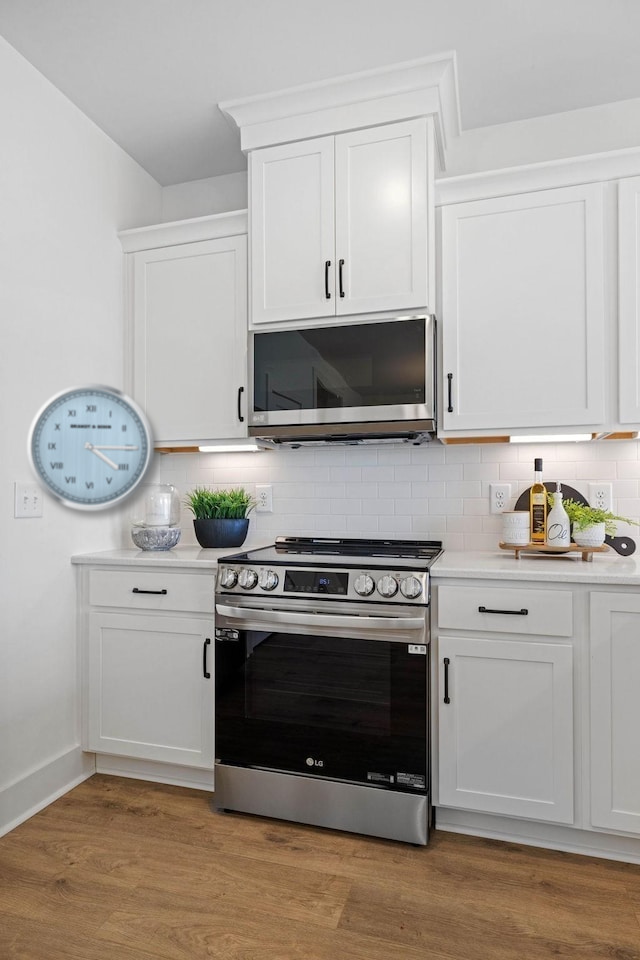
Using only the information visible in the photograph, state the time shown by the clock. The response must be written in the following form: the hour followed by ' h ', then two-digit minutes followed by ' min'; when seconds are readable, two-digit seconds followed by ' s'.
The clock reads 4 h 15 min
